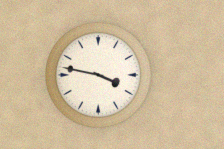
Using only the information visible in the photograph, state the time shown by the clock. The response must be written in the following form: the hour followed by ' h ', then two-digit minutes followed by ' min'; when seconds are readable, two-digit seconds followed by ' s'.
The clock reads 3 h 47 min
